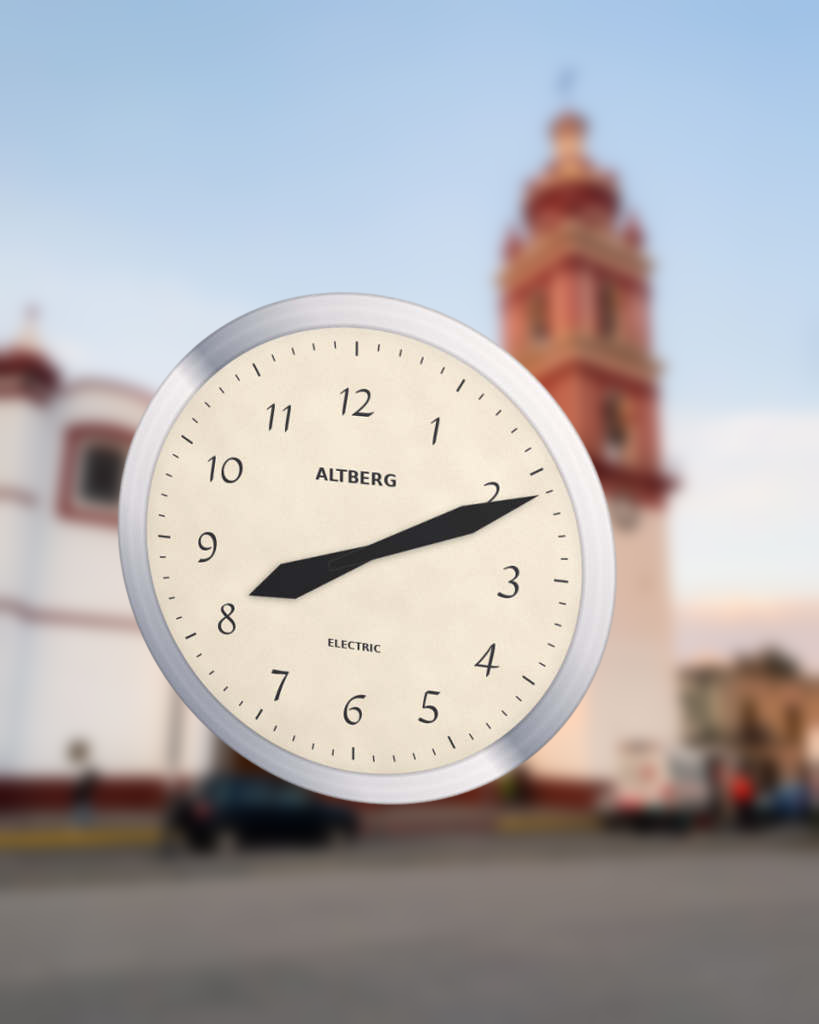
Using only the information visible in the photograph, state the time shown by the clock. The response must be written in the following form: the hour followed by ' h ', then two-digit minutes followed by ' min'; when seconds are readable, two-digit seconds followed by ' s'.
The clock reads 8 h 11 min
